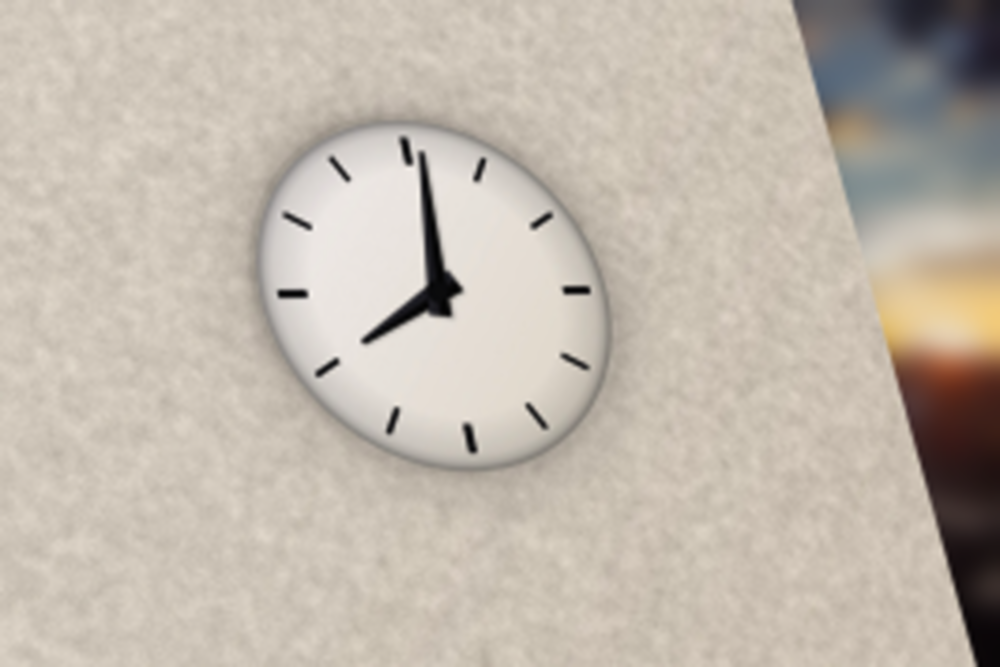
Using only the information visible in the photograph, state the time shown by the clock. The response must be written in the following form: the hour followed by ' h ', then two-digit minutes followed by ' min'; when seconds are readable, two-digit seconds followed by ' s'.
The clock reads 8 h 01 min
